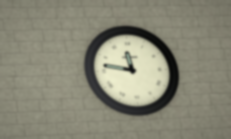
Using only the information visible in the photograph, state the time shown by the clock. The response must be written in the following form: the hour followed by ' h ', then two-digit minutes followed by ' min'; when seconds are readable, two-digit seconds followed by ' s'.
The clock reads 11 h 47 min
